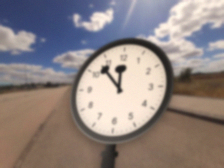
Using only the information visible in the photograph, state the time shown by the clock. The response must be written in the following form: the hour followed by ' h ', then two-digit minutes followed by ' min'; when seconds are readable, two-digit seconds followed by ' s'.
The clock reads 11 h 53 min
